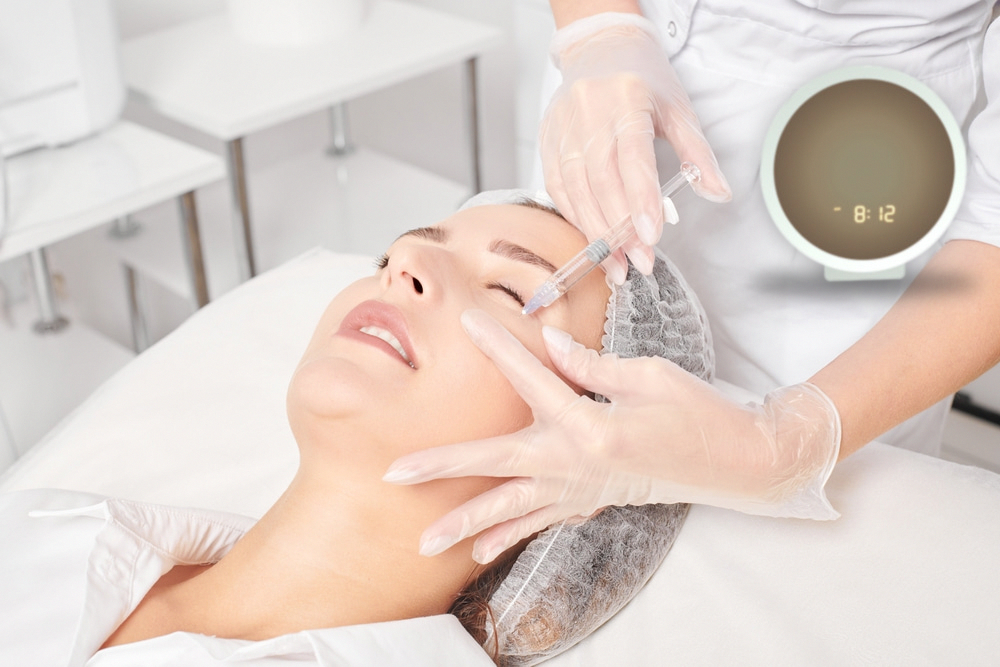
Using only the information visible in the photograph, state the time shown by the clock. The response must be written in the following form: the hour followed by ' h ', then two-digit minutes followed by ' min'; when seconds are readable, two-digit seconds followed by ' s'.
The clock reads 8 h 12 min
